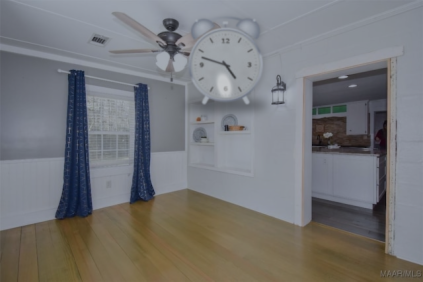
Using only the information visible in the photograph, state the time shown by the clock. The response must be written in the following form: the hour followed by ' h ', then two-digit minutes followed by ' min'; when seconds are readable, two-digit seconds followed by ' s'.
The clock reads 4 h 48 min
